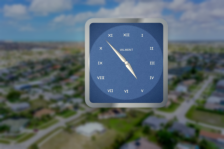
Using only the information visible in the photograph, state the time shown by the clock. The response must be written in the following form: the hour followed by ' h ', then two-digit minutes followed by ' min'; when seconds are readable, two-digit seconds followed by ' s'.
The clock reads 4 h 53 min
